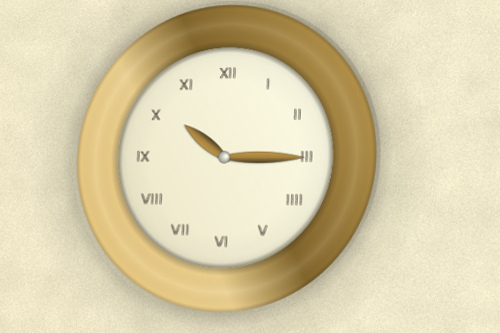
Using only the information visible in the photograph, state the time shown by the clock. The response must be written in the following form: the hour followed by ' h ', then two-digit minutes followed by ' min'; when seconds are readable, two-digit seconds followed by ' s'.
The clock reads 10 h 15 min
